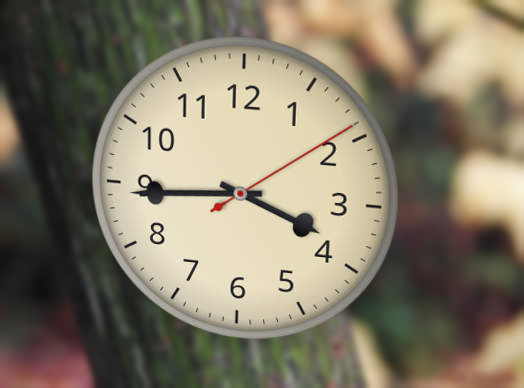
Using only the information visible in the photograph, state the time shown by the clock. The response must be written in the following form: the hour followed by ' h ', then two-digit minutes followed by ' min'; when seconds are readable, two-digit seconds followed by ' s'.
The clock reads 3 h 44 min 09 s
